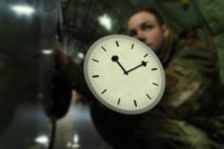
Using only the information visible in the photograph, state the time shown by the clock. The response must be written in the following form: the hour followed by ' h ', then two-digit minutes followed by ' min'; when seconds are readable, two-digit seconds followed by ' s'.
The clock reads 11 h 12 min
